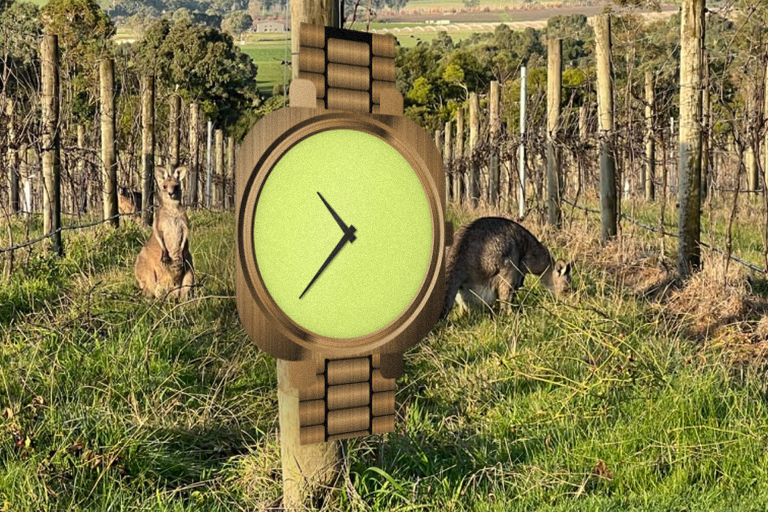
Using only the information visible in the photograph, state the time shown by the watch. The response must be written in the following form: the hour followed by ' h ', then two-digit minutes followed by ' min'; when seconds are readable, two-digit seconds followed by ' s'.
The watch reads 10 h 37 min
